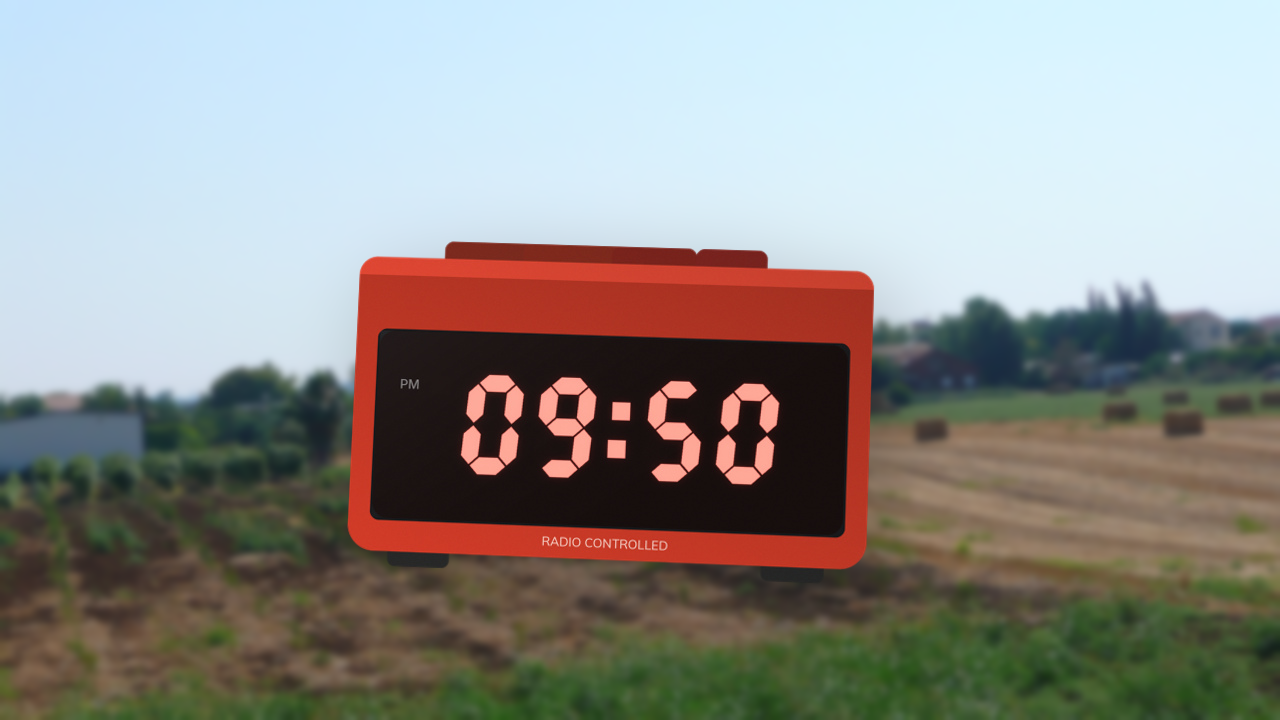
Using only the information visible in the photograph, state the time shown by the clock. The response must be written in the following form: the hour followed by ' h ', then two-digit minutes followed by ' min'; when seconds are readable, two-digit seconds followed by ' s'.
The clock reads 9 h 50 min
